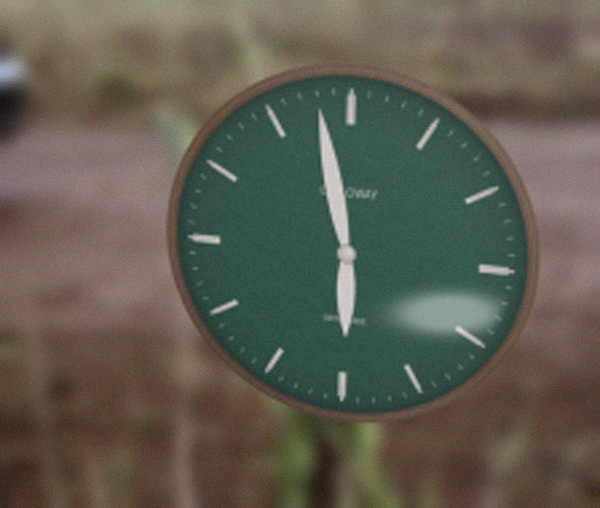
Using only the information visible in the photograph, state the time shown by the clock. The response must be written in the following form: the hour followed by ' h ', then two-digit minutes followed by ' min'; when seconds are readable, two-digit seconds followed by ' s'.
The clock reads 5 h 58 min
